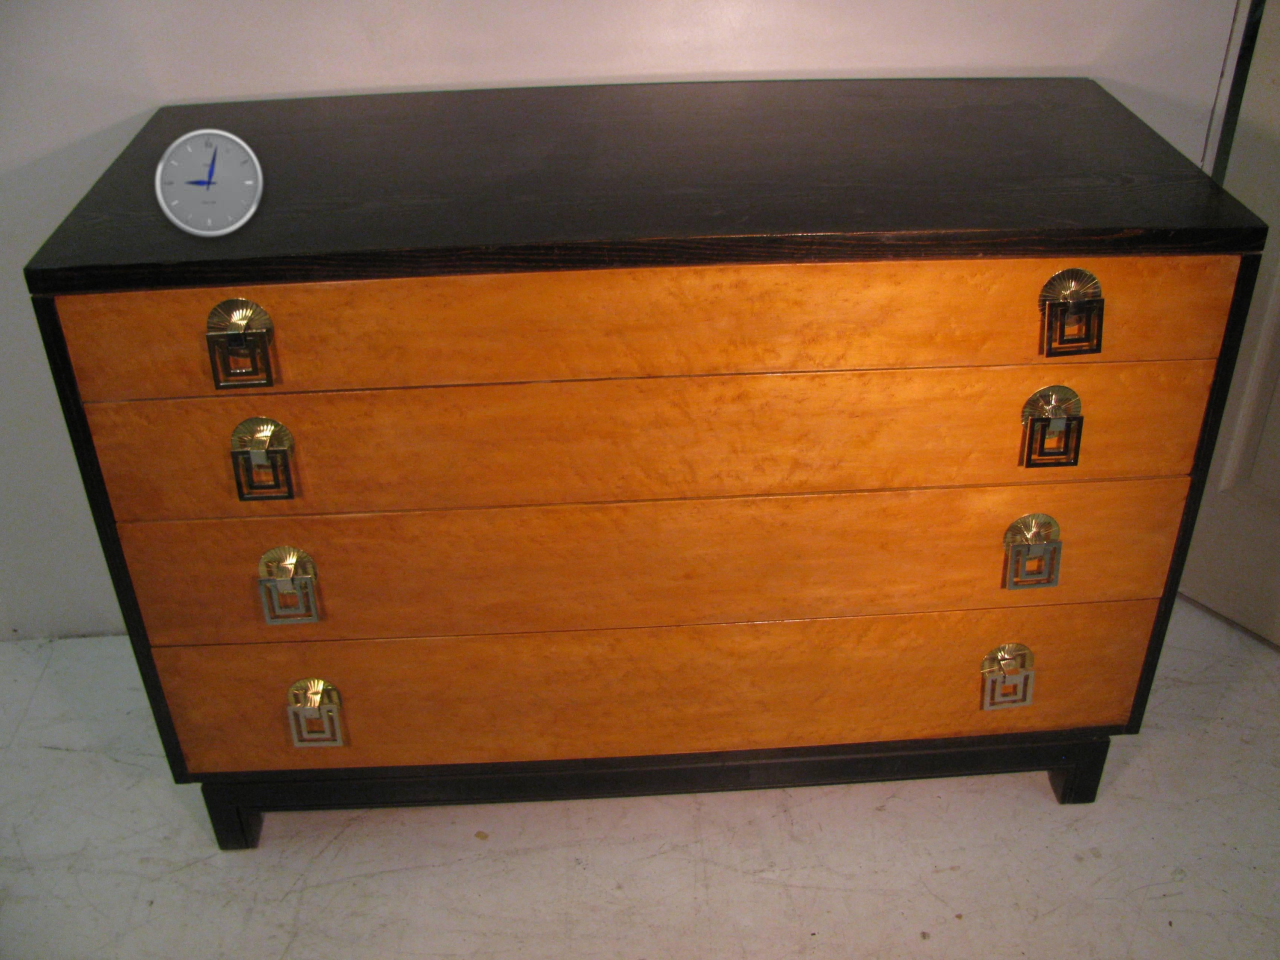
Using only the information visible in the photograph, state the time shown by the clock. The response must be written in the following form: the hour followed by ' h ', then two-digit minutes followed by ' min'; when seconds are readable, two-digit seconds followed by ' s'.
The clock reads 9 h 02 min
